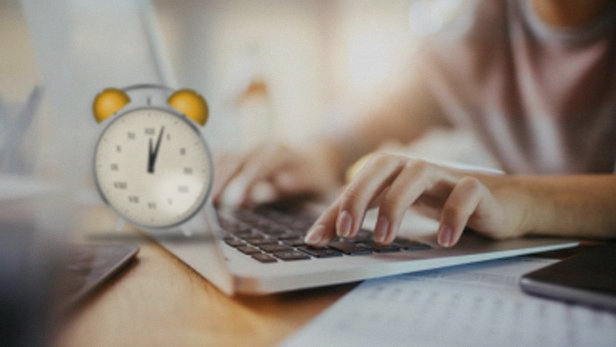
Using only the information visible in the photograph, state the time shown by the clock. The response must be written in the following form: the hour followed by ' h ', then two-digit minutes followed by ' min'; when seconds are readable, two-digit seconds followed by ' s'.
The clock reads 12 h 03 min
